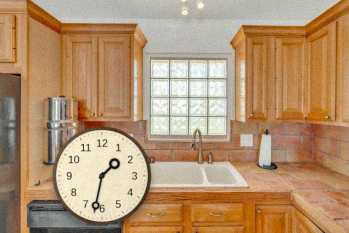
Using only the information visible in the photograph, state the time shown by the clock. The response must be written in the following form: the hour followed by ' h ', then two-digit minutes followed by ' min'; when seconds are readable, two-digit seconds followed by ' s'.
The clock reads 1 h 32 min
